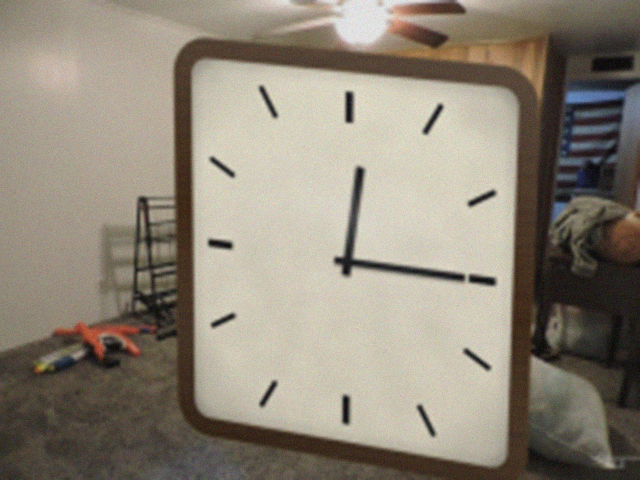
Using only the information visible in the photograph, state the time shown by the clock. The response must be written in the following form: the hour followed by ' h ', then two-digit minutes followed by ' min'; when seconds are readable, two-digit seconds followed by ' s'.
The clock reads 12 h 15 min
